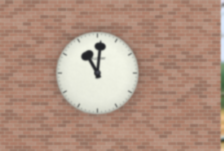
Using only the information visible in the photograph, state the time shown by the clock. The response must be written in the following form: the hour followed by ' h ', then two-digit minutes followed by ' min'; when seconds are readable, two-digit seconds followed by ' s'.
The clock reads 11 h 01 min
